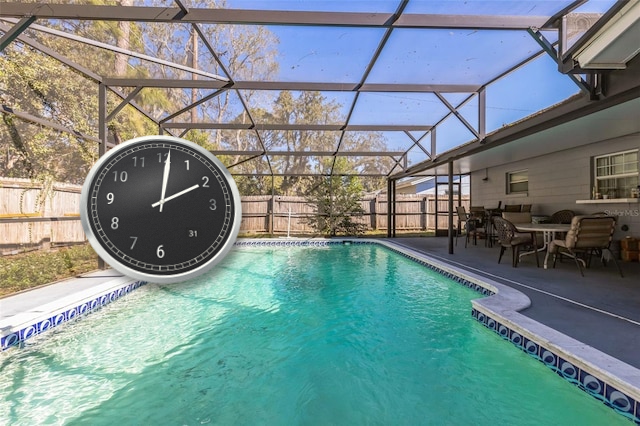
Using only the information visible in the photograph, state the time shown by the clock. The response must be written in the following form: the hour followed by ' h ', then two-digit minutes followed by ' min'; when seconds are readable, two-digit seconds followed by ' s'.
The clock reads 2 h 01 min
